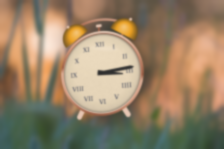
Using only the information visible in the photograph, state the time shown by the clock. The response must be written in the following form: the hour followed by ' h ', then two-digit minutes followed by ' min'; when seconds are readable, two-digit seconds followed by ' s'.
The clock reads 3 h 14 min
